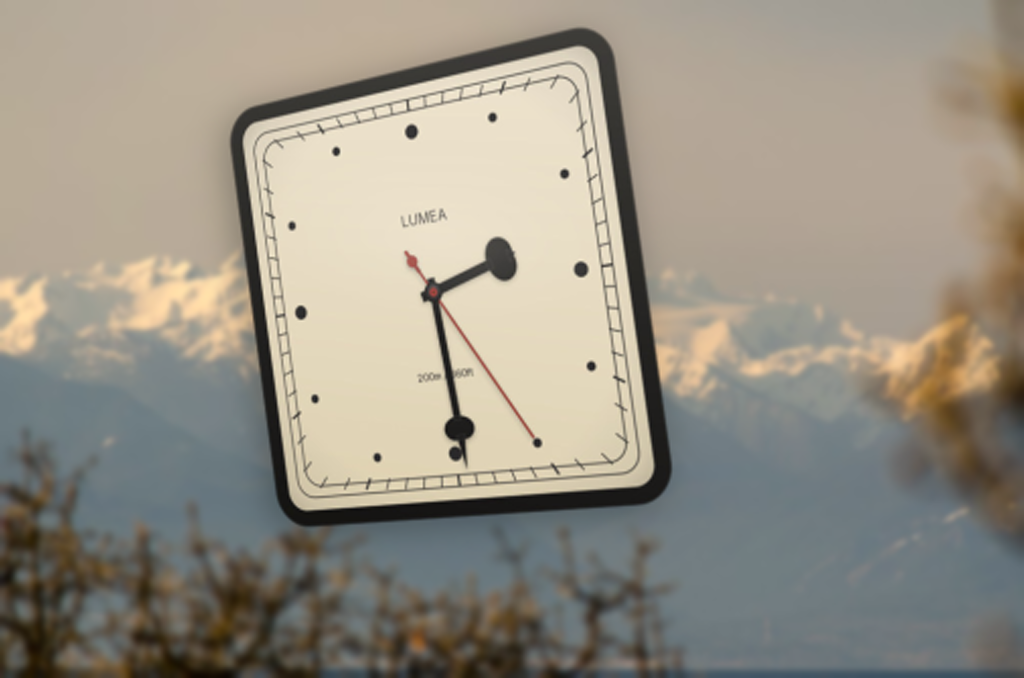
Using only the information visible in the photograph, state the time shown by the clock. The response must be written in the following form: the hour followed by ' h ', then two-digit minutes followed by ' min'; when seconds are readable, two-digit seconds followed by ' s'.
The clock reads 2 h 29 min 25 s
